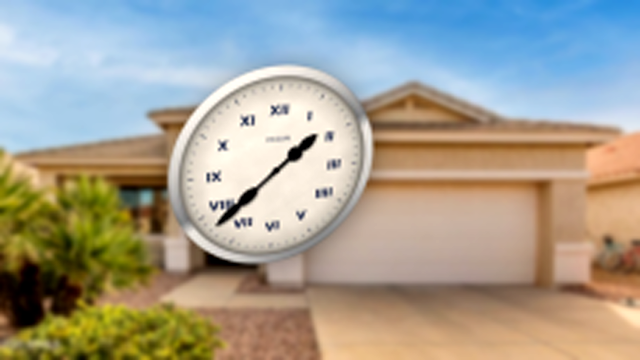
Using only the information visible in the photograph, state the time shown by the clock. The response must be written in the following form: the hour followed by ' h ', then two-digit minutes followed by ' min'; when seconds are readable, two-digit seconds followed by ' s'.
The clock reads 1 h 38 min
